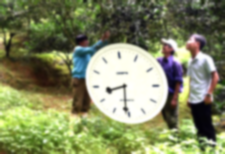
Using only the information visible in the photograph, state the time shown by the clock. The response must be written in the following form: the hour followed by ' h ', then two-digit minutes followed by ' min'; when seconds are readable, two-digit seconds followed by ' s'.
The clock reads 8 h 31 min
